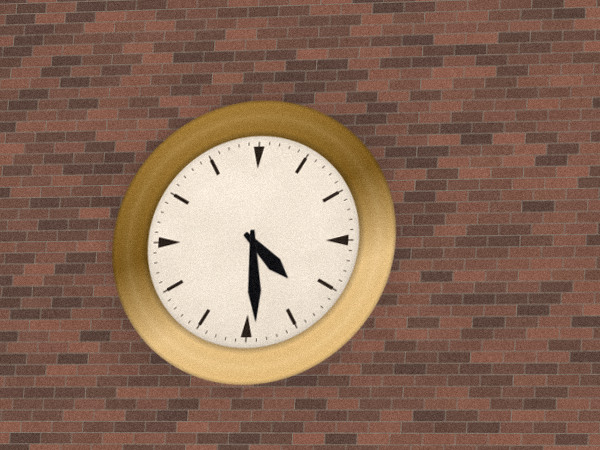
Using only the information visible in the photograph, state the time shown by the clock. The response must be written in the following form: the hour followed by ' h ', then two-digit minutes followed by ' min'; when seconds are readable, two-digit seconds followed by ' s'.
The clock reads 4 h 29 min
